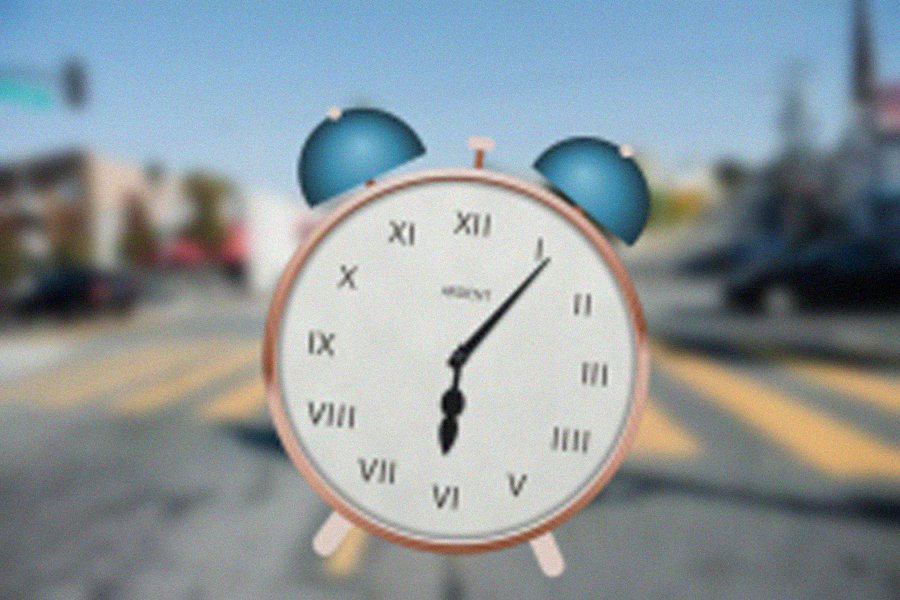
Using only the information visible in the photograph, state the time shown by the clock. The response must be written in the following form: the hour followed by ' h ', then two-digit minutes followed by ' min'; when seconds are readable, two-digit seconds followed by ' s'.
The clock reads 6 h 06 min
